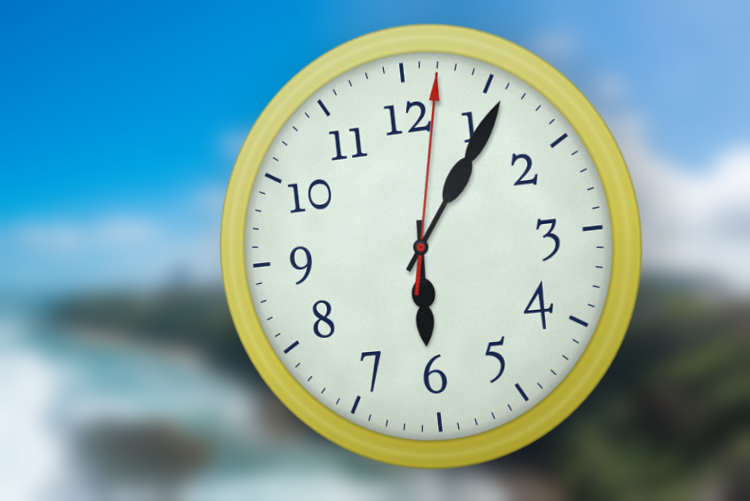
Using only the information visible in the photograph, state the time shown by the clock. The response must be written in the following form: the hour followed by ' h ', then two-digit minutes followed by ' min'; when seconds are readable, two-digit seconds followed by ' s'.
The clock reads 6 h 06 min 02 s
